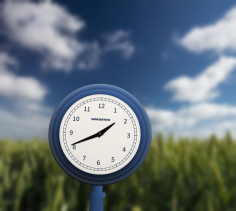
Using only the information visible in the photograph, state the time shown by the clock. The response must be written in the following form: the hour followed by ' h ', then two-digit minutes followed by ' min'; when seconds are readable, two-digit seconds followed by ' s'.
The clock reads 1 h 41 min
